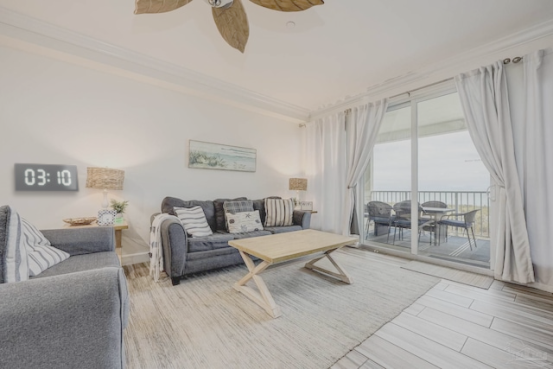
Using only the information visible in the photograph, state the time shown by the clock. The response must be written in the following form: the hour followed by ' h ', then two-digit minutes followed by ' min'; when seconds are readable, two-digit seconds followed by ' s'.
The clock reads 3 h 10 min
